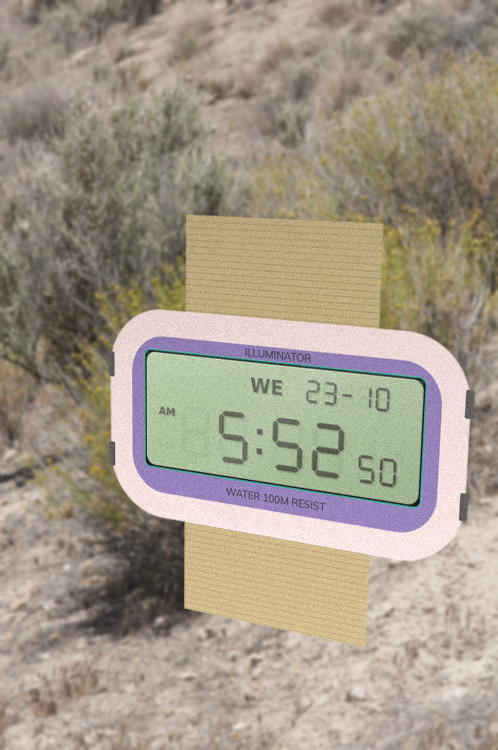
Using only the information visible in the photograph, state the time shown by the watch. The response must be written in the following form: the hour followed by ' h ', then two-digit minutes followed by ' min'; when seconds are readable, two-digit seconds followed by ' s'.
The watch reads 5 h 52 min 50 s
